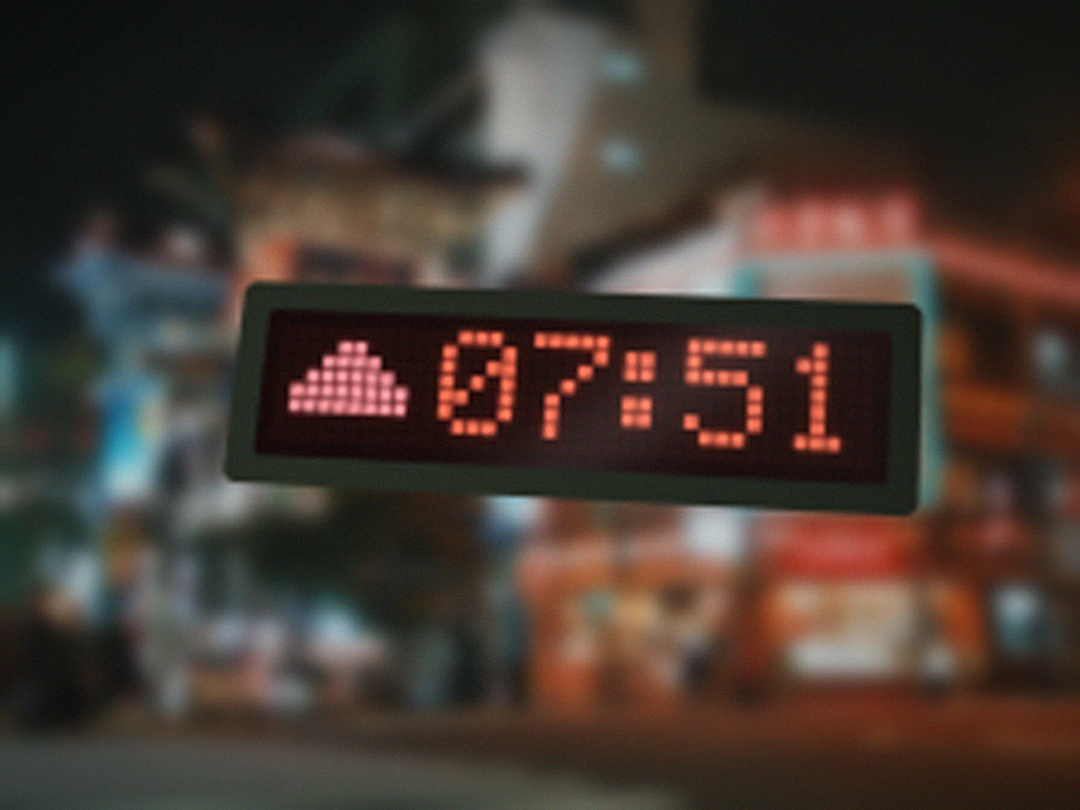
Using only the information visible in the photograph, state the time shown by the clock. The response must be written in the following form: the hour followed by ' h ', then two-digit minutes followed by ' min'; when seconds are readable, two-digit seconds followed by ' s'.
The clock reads 7 h 51 min
